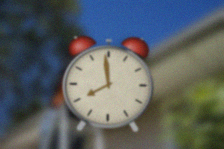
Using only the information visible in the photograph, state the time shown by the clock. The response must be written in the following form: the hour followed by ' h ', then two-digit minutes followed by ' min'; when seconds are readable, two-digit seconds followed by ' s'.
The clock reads 7 h 59 min
